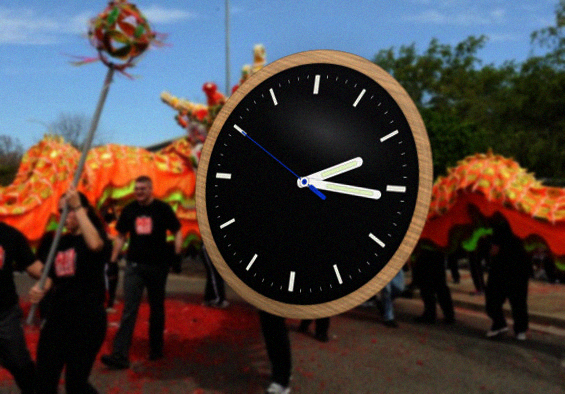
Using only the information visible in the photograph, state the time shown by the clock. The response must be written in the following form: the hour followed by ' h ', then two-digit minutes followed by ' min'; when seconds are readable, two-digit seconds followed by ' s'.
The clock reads 2 h 15 min 50 s
